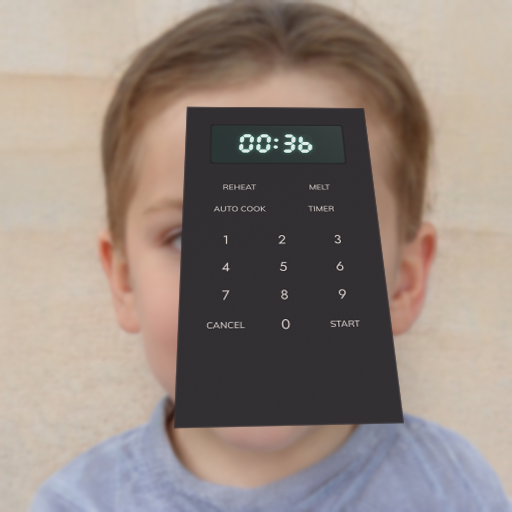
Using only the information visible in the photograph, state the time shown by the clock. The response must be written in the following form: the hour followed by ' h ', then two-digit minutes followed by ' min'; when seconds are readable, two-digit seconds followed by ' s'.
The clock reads 0 h 36 min
